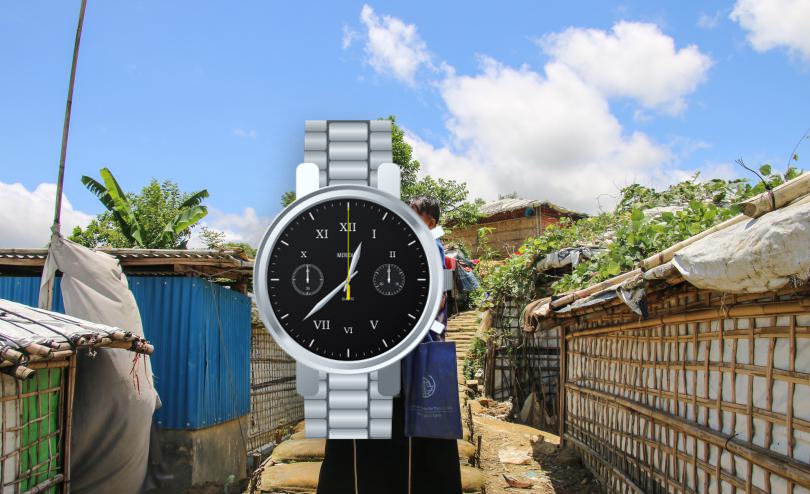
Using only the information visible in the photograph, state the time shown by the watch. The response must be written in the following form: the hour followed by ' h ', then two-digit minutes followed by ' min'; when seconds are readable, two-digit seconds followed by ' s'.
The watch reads 12 h 38 min
